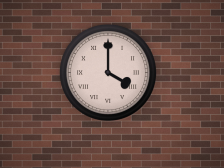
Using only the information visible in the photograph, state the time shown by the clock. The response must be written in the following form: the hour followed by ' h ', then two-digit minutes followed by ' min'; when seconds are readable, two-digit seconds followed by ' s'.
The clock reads 4 h 00 min
